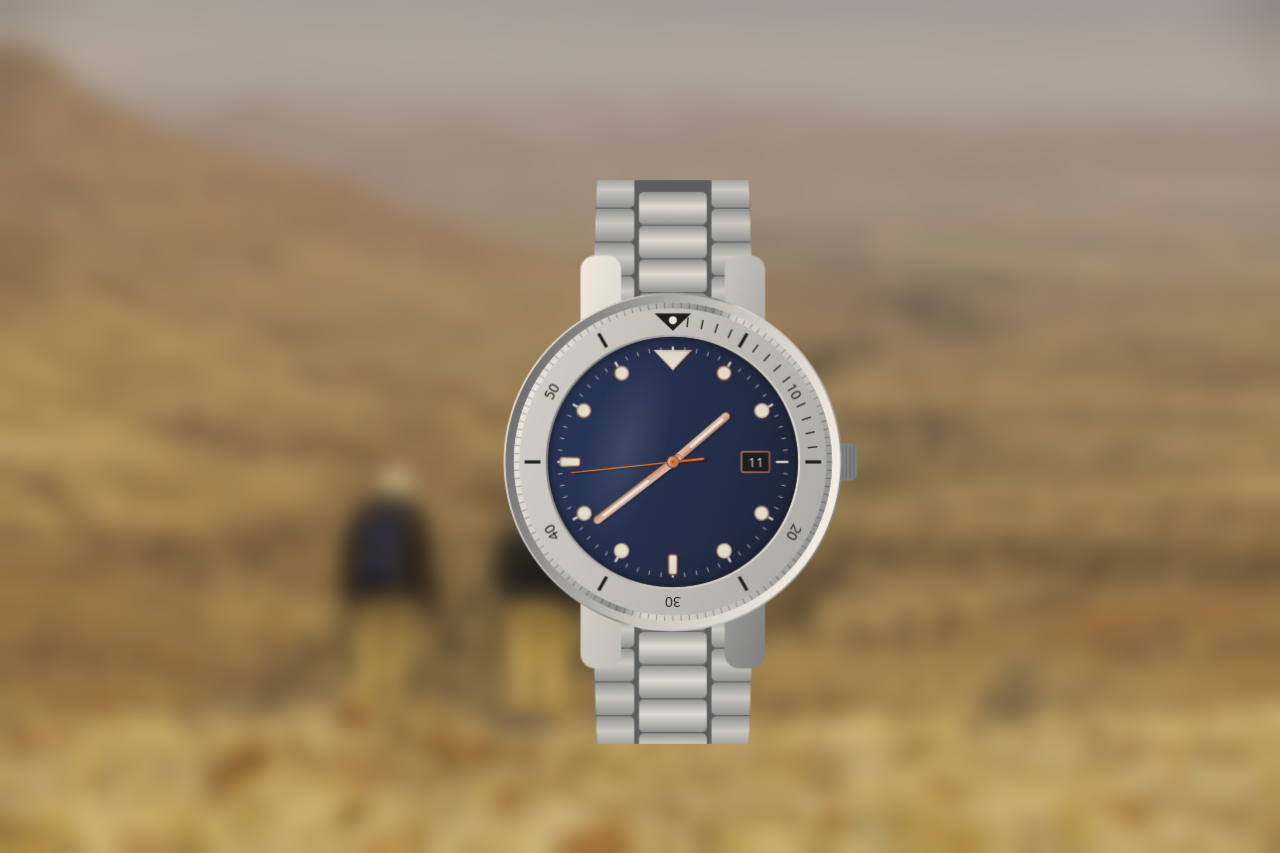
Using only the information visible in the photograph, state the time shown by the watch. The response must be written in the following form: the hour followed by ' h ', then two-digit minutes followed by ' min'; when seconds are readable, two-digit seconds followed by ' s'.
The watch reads 1 h 38 min 44 s
